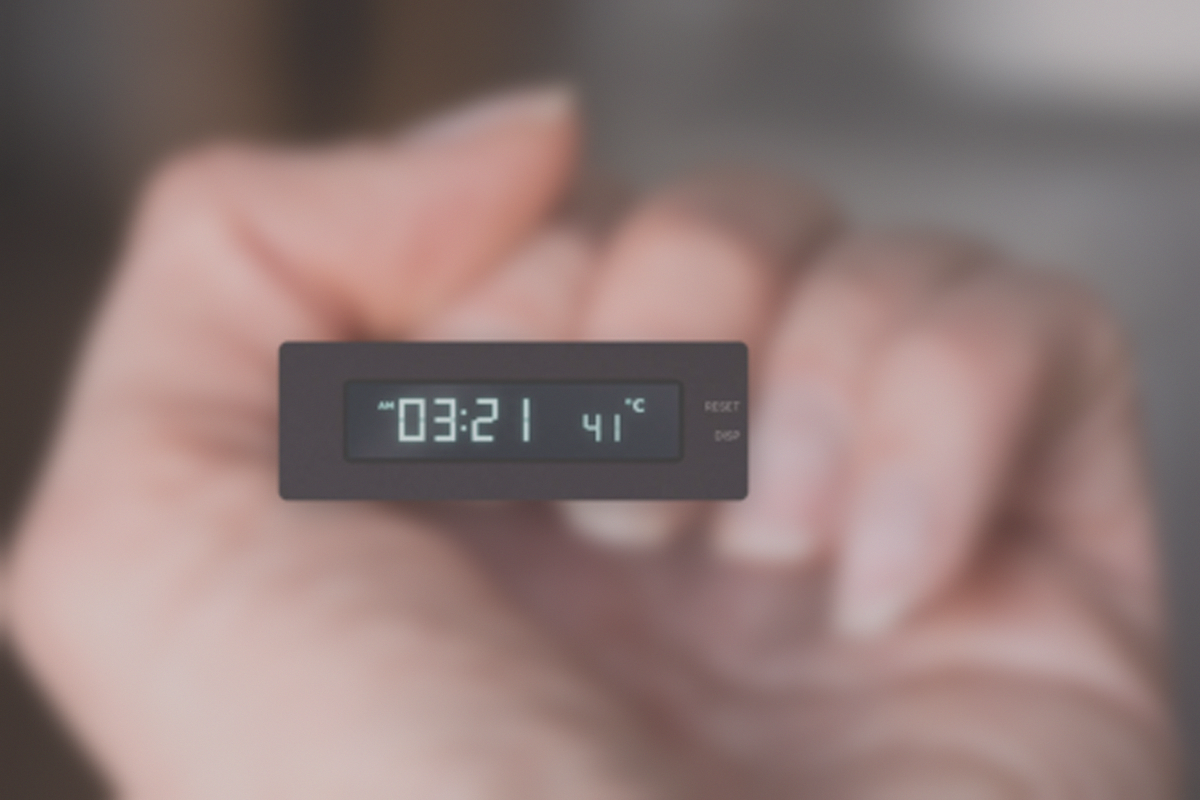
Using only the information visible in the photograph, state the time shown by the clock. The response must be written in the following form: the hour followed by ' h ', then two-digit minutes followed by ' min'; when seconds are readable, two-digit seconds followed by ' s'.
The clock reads 3 h 21 min
